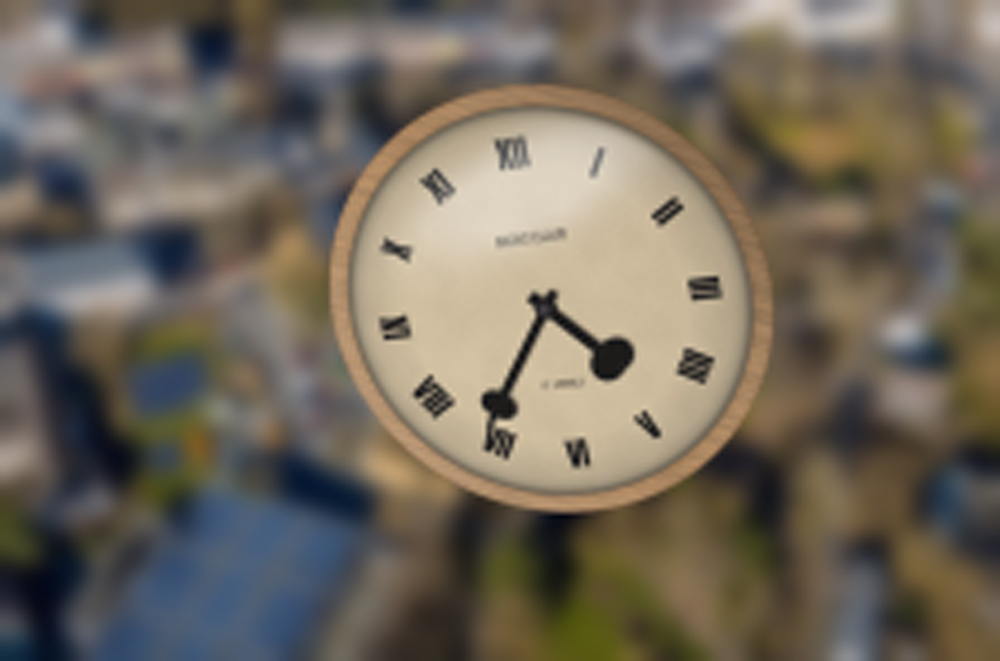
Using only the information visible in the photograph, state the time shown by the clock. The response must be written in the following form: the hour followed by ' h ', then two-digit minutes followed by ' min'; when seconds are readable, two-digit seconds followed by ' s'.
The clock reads 4 h 36 min
